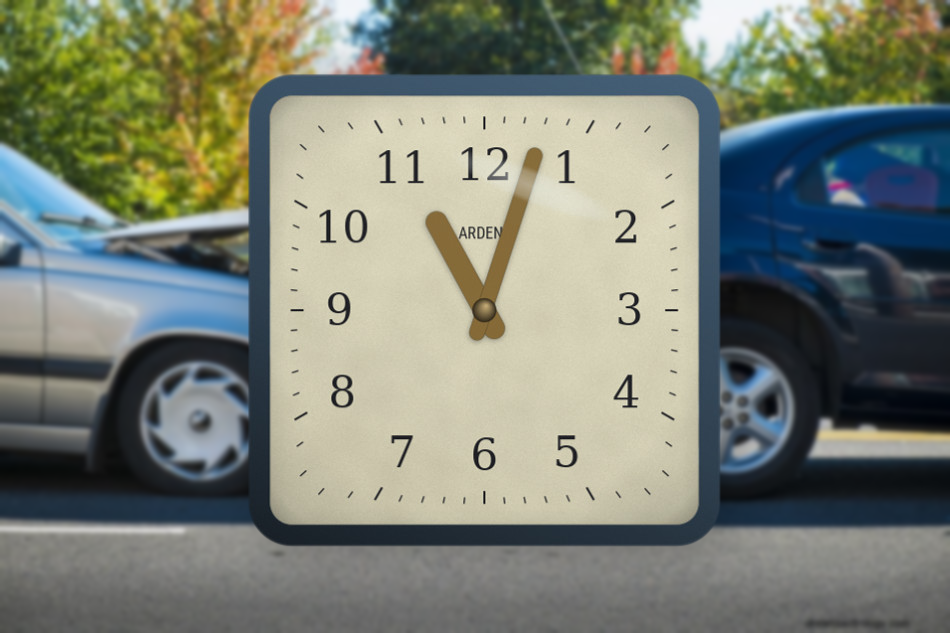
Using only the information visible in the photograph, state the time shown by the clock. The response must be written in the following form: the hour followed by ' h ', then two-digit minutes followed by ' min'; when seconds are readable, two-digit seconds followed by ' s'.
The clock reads 11 h 03 min
